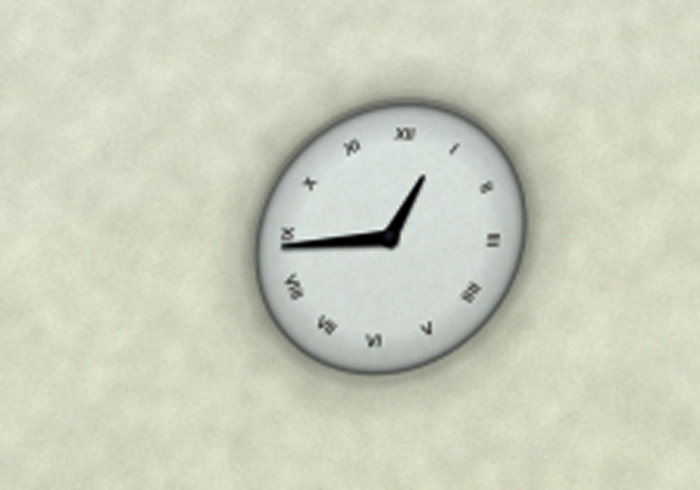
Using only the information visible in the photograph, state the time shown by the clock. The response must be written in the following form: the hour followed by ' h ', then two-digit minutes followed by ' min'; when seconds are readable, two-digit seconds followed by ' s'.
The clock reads 12 h 44 min
